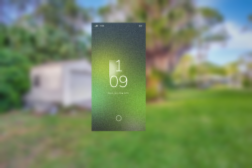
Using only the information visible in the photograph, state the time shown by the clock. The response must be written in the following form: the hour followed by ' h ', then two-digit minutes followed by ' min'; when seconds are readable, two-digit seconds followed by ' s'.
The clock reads 1 h 09 min
